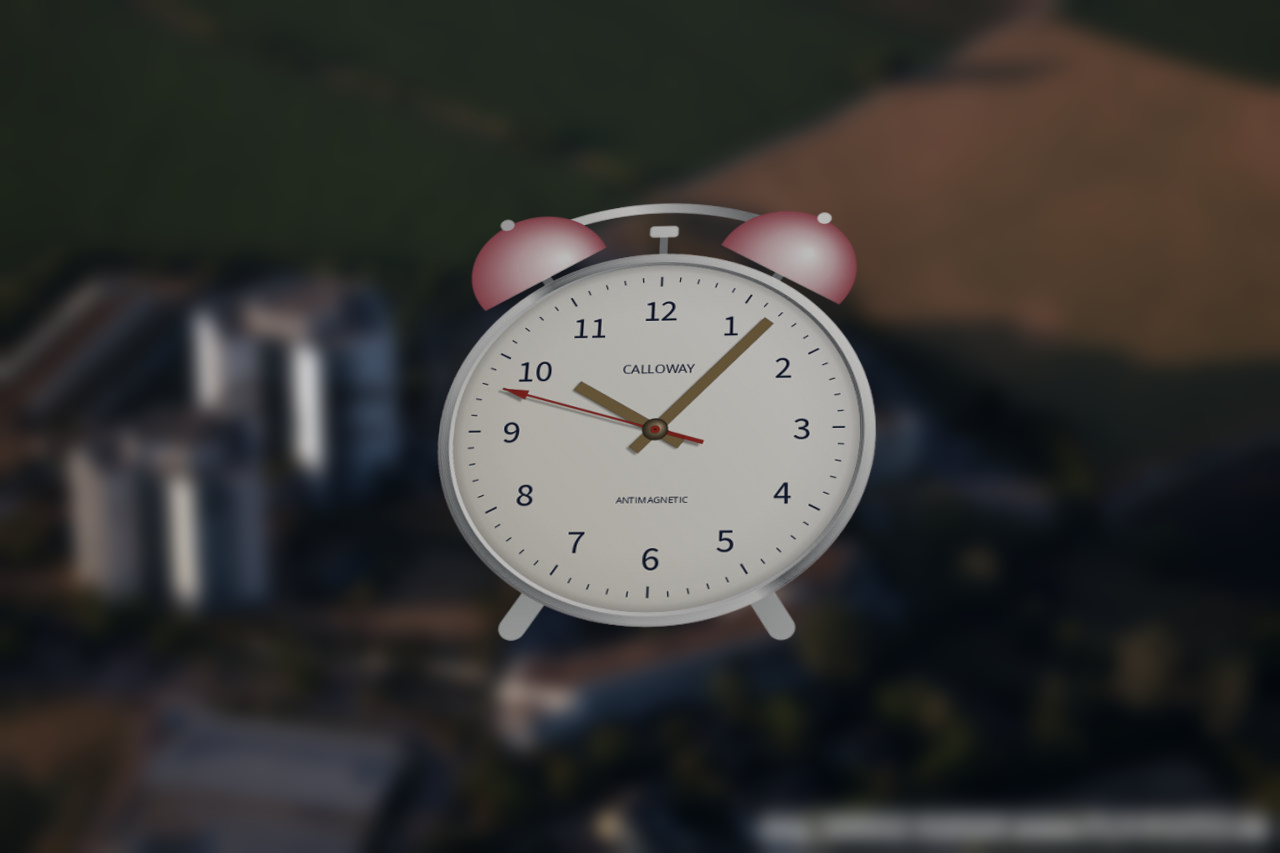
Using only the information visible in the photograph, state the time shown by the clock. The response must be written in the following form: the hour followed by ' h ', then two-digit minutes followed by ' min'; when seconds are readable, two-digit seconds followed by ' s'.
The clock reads 10 h 06 min 48 s
